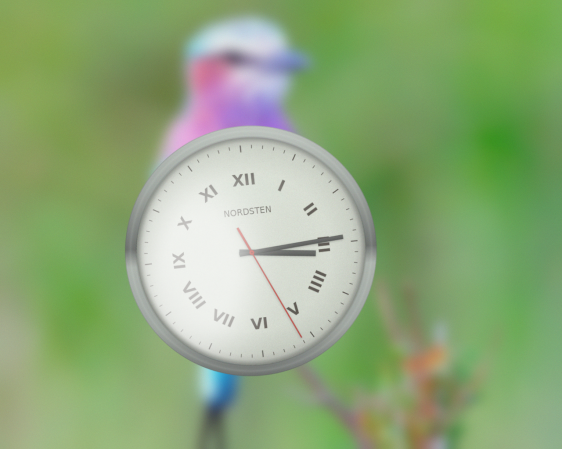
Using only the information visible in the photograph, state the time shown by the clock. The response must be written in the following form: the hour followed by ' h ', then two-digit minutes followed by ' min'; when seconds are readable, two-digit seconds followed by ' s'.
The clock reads 3 h 14 min 26 s
